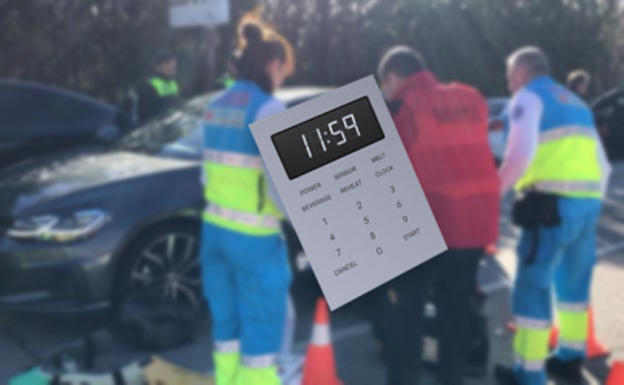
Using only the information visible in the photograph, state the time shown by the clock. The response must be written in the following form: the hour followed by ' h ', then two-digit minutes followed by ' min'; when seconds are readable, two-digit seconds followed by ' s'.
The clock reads 11 h 59 min
